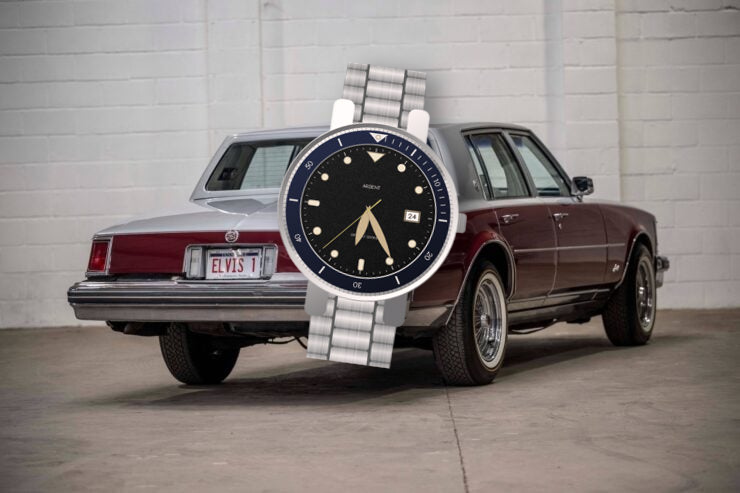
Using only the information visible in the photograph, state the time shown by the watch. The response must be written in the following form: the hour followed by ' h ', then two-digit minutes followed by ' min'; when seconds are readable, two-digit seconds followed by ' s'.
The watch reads 6 h 24 min 37 s
